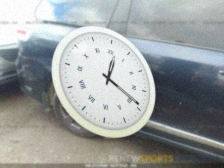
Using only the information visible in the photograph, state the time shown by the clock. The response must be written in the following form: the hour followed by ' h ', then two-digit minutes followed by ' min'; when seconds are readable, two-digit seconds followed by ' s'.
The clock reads 12 h 19 min
